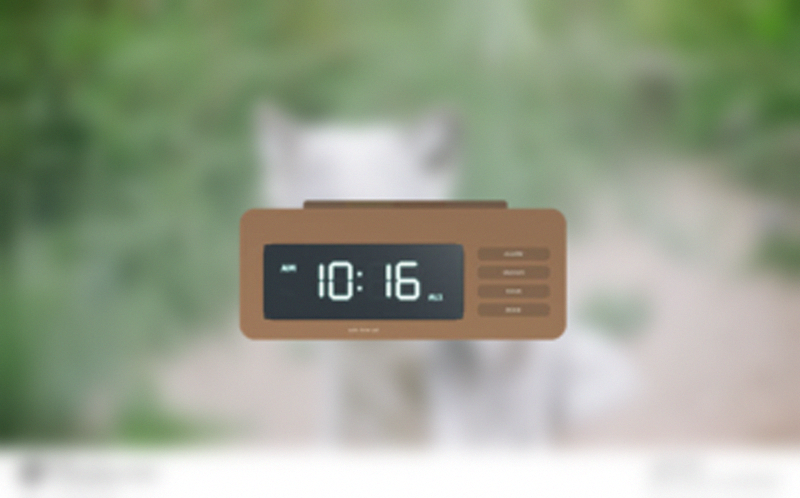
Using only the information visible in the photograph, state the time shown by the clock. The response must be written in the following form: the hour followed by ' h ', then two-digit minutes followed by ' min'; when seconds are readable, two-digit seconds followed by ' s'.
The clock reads 10 h 16 min
